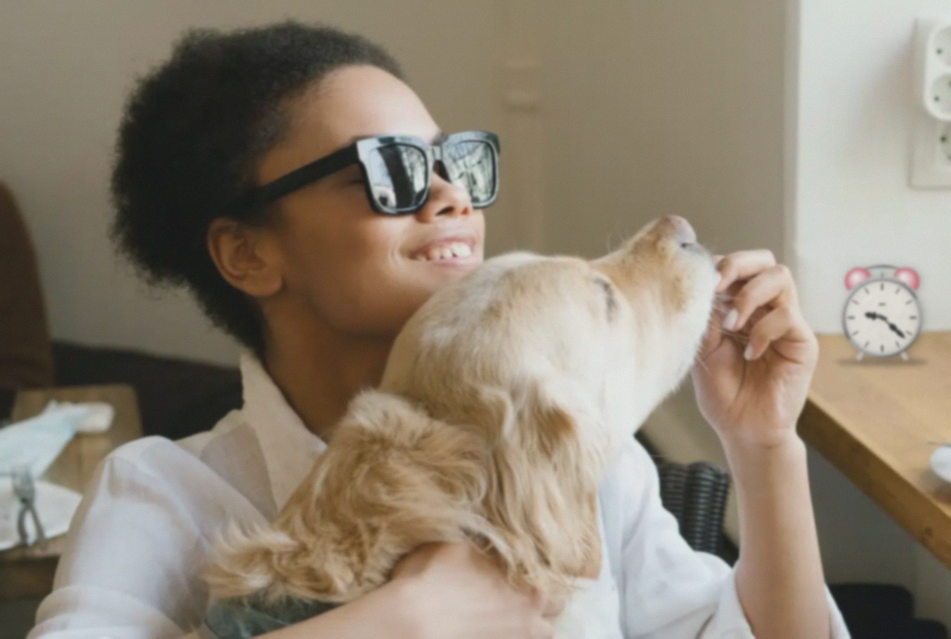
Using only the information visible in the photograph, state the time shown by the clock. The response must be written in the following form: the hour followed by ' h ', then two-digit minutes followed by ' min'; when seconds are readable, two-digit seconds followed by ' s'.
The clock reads 9 h 22 min
